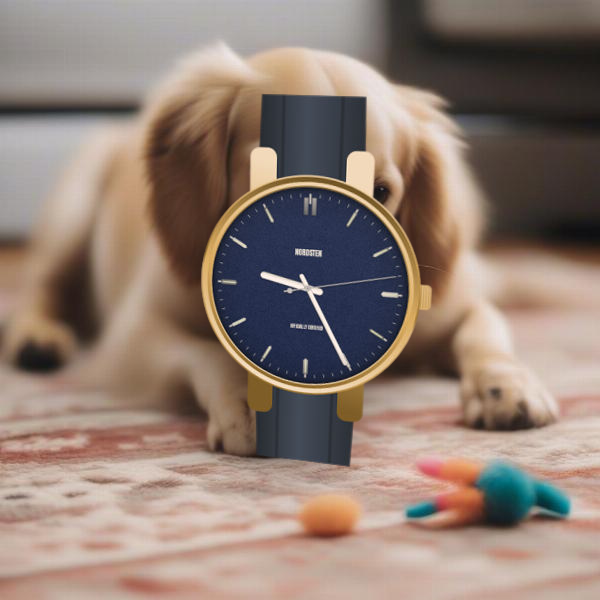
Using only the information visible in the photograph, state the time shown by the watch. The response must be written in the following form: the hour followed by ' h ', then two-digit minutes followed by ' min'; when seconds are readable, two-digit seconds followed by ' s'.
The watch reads 9 h 25 min 13 s
